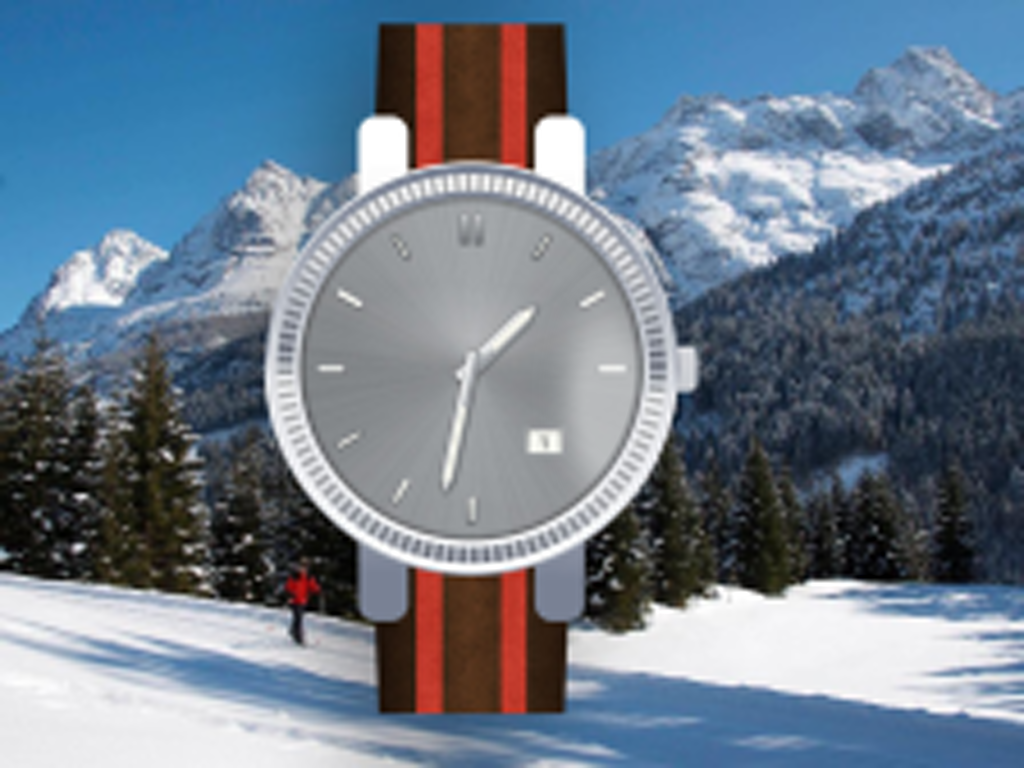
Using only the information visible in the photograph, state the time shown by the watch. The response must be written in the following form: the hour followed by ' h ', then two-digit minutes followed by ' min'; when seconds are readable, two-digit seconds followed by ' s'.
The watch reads 1 h 32 min
